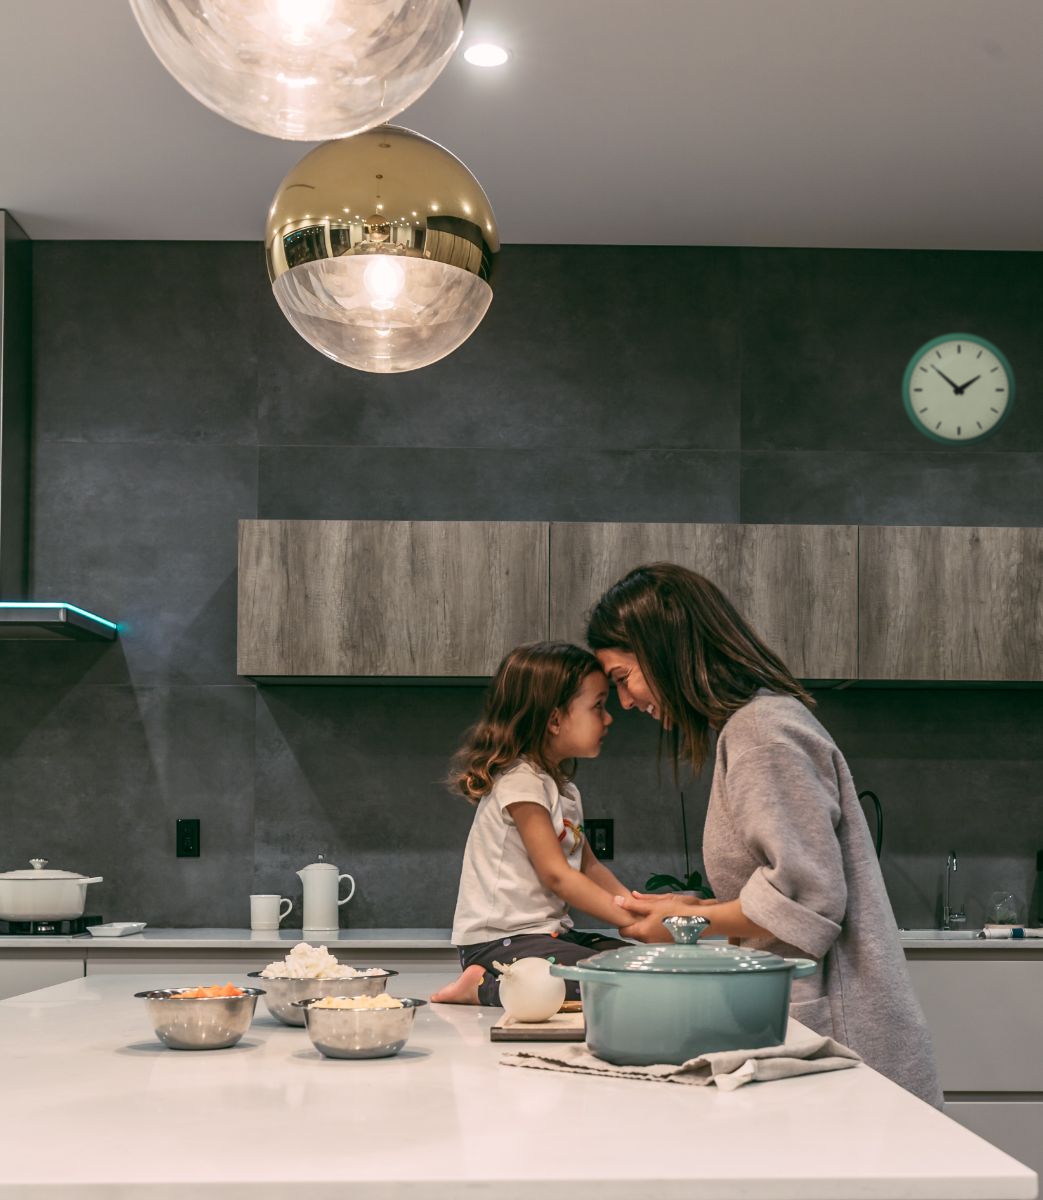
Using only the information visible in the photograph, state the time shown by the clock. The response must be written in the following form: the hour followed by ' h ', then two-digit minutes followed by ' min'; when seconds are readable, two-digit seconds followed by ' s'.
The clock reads 1 h 52 min
